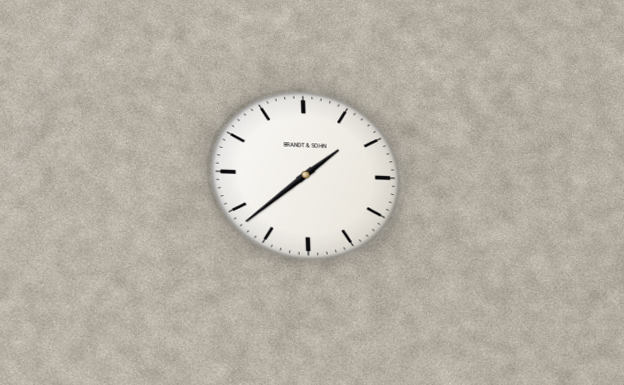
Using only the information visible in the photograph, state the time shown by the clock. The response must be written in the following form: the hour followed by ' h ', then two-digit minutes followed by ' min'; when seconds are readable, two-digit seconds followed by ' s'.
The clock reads 1 h 38 min
